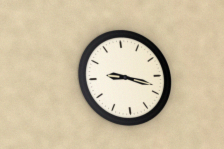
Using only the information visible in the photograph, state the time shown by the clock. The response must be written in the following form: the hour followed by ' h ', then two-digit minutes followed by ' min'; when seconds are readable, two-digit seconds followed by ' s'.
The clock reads 9 h 18 min
